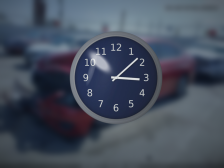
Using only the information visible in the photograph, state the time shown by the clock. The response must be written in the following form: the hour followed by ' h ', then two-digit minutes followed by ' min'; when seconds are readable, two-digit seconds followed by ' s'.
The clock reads 3 h 08 min
